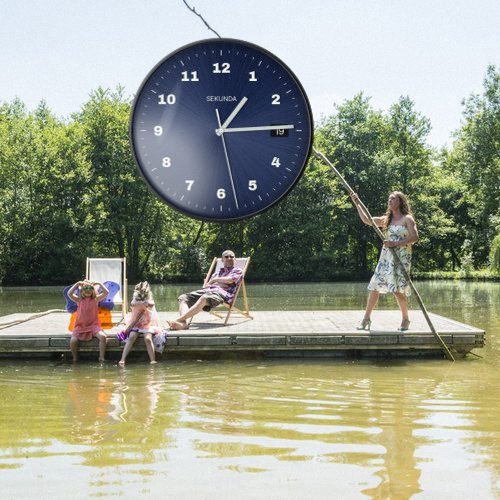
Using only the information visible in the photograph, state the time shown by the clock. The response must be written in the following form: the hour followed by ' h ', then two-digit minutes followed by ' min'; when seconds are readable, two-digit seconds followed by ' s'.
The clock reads 1 h 14 min 28 s
